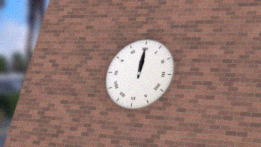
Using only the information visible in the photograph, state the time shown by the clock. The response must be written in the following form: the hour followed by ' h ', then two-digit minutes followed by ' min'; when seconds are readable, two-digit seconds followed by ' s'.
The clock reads 12 h 00 min
